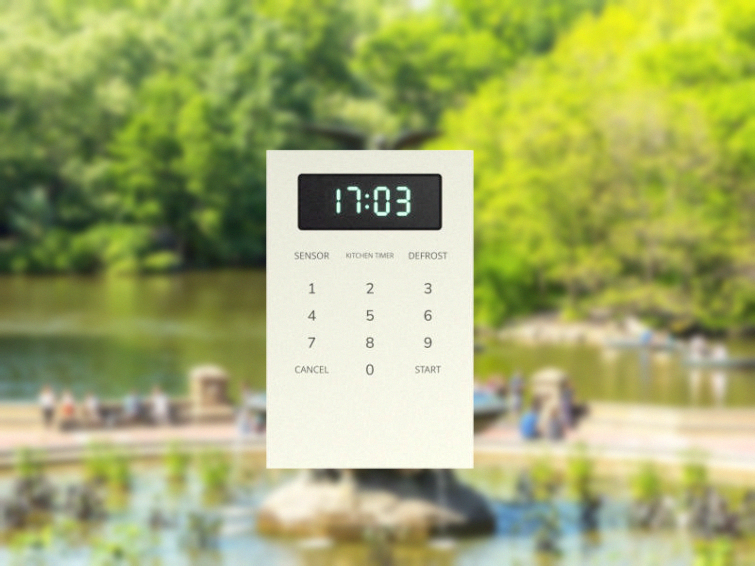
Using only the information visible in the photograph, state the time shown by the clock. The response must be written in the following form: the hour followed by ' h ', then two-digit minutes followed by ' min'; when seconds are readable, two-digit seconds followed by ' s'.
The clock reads 17 h 03 min
